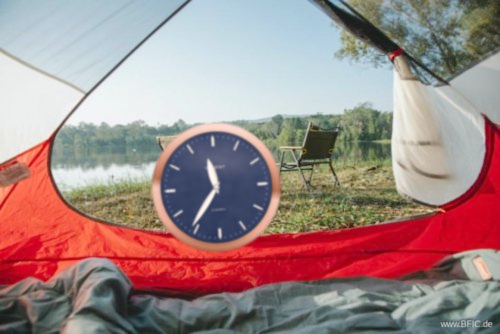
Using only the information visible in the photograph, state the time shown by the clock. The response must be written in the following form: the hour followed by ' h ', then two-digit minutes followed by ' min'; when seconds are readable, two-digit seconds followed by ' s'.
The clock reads 11 h 36 min
